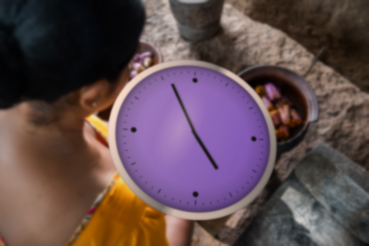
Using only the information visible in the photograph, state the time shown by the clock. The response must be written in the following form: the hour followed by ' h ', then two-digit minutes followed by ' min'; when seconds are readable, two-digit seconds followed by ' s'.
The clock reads 4 h 56 min
